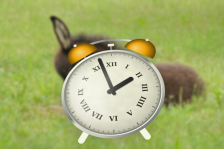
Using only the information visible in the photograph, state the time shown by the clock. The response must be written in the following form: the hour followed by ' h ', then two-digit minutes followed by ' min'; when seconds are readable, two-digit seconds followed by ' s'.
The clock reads 1 h 57 min
